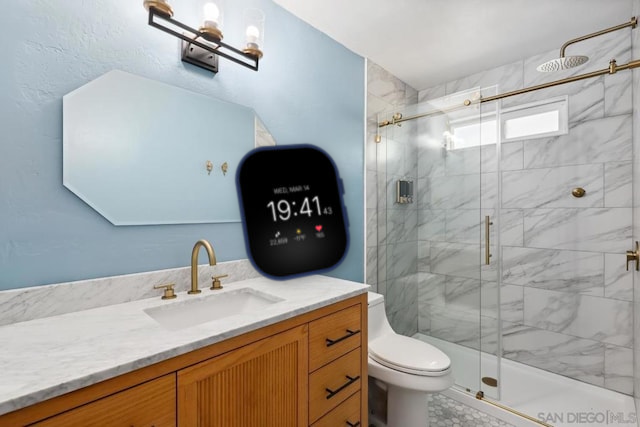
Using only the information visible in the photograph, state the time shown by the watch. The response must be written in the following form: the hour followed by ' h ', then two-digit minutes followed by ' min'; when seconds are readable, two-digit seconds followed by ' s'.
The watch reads 19 h 41 min
